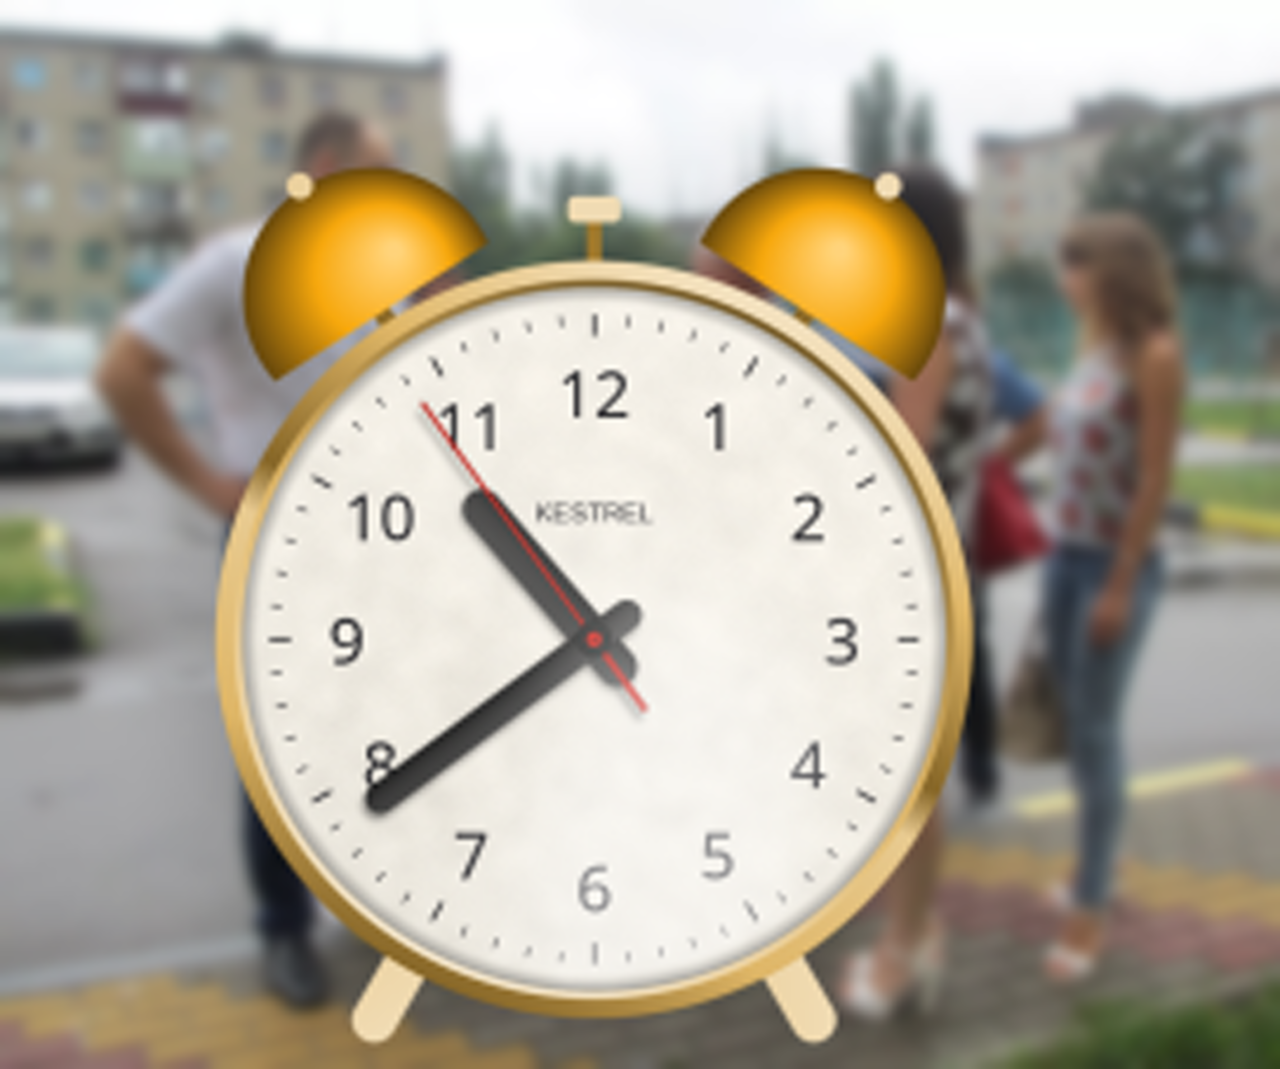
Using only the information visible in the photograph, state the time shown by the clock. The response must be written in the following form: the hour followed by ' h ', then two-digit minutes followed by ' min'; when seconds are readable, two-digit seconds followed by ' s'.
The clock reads 10 h 38 min 54 s
